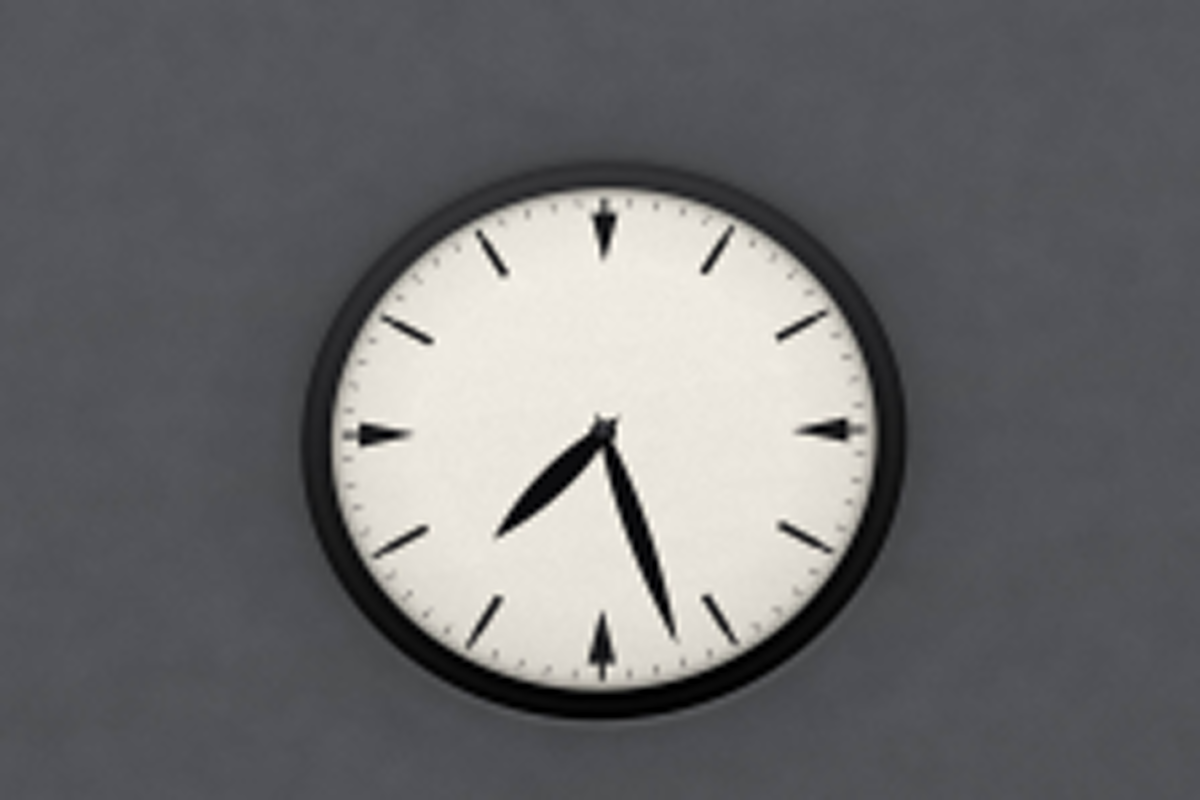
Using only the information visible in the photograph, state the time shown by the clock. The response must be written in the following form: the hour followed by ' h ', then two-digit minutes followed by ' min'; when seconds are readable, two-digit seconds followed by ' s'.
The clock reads 7 h 27 min
